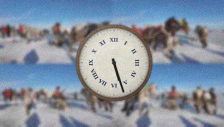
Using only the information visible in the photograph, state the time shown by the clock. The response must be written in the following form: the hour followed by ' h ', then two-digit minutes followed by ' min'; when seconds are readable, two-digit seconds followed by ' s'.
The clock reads 5 h 27 min
